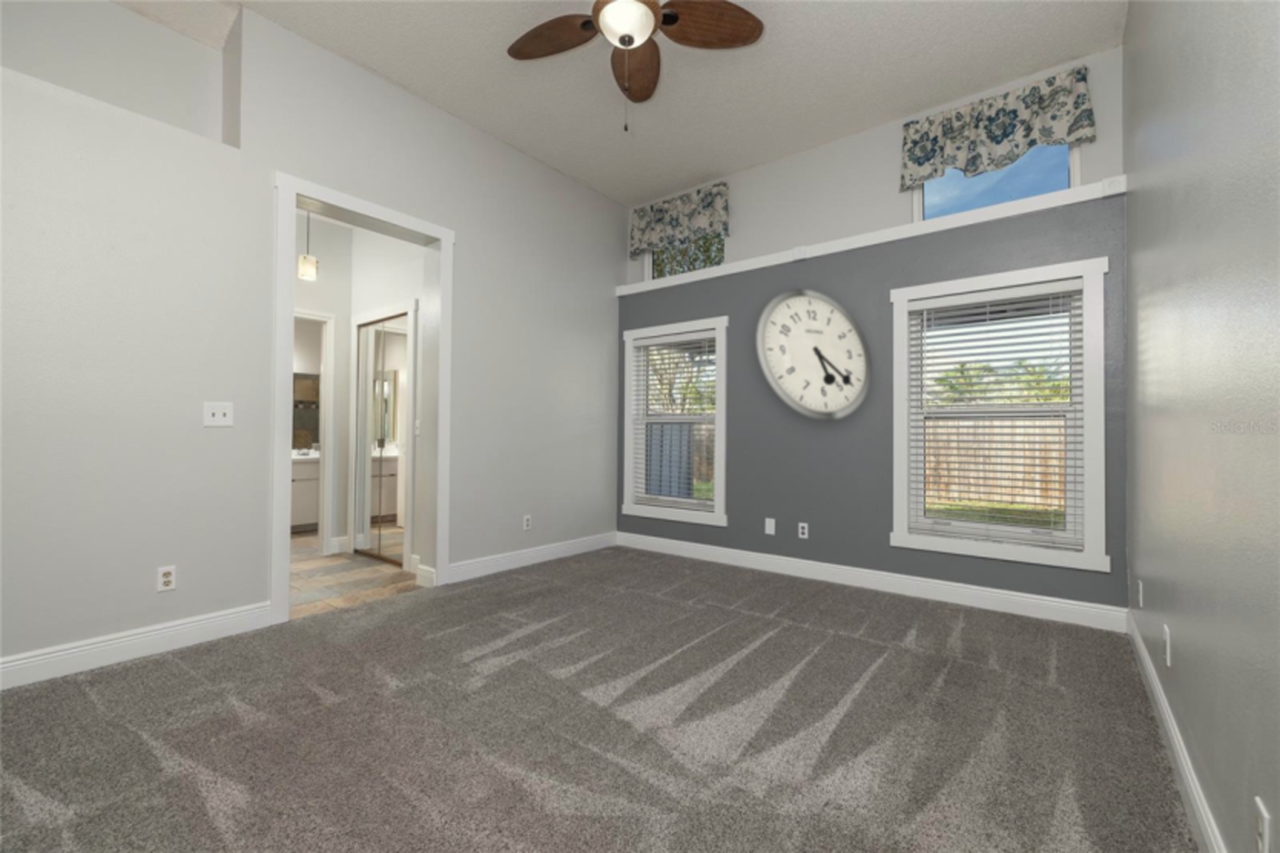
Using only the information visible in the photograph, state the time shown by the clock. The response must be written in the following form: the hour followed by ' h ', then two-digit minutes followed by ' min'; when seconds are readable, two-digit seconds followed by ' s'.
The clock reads 5 h 22 min
